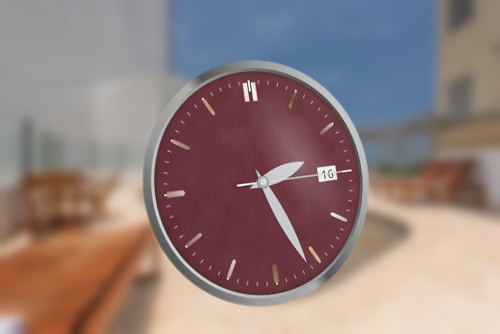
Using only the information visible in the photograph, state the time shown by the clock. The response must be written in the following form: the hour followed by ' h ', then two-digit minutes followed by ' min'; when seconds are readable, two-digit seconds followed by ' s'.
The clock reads 2 h 26 min 15 s
